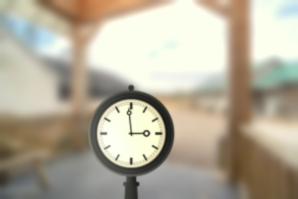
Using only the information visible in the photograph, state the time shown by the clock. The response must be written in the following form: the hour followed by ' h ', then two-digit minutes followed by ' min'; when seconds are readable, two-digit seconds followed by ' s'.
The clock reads 2 h 59 min
